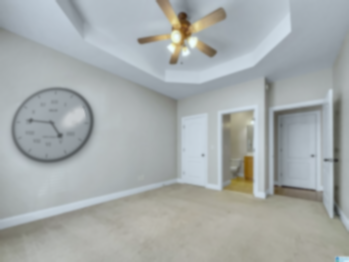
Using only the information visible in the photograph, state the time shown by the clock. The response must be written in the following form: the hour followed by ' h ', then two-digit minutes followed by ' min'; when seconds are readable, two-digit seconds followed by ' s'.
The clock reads 4 h 46 min
